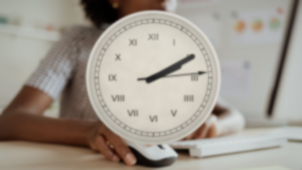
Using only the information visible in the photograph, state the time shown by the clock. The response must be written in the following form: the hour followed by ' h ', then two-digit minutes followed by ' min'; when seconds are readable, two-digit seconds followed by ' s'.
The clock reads 2 h 10 min 14 s
